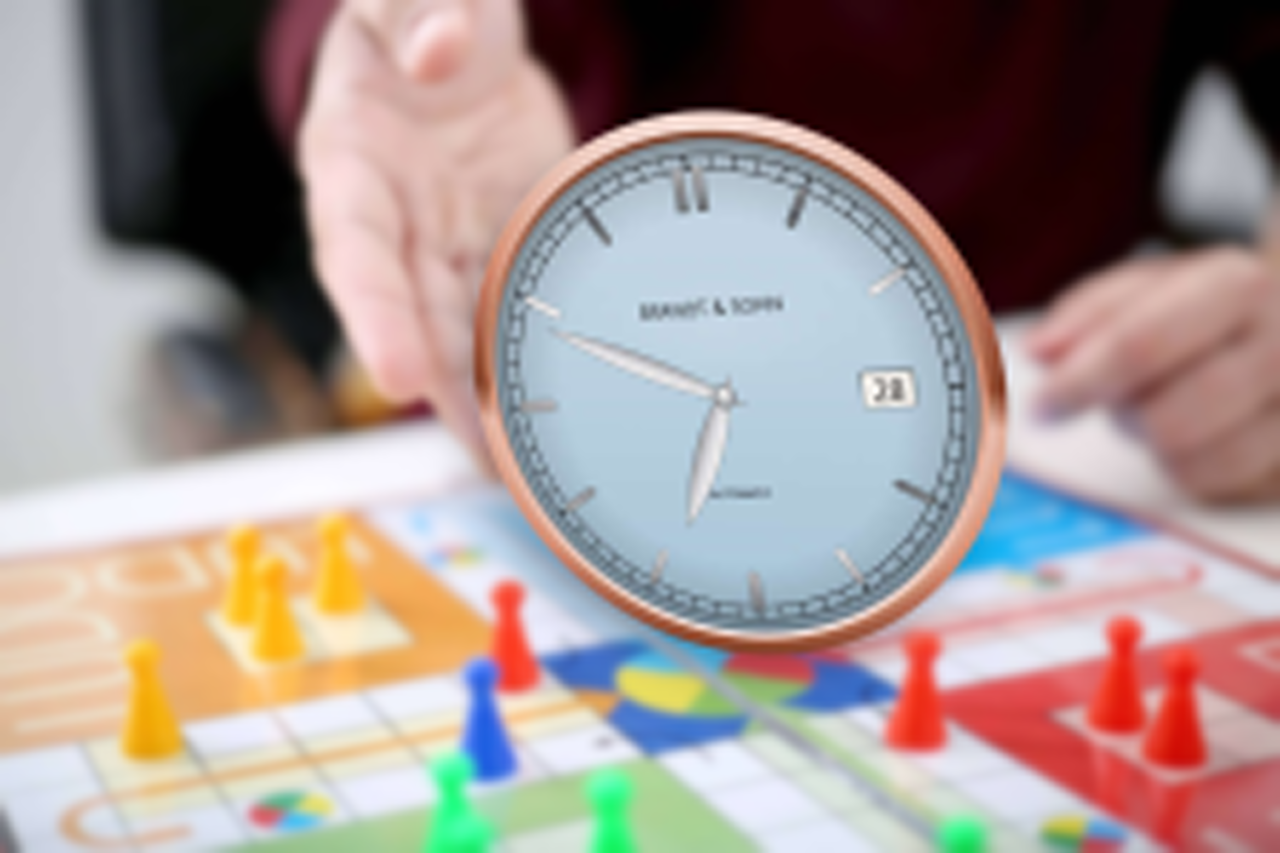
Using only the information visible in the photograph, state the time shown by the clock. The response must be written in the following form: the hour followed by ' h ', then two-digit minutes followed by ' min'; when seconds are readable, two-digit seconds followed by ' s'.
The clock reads 6 h 49 min
